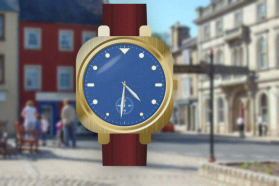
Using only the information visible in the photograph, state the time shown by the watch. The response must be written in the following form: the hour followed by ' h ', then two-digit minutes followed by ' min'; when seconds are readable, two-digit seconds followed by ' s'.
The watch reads 4 h 31 min
